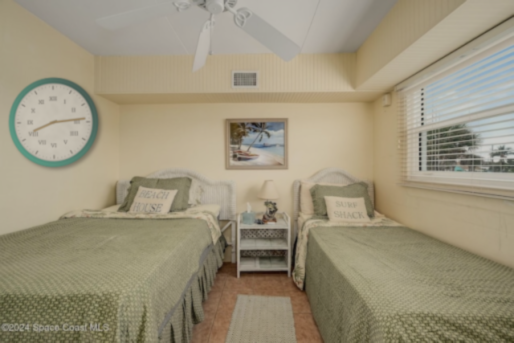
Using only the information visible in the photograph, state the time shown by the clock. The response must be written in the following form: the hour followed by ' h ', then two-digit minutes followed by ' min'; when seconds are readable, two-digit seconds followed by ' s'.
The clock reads 8 h 14 min
